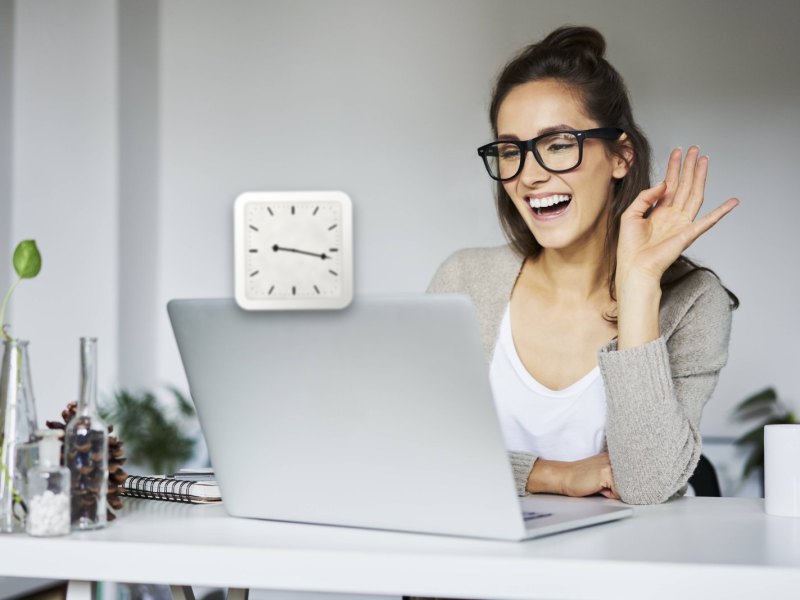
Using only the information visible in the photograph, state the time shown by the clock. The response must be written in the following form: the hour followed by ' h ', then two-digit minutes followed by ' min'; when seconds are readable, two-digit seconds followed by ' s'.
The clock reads 9 h 17 min
